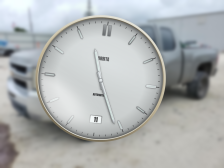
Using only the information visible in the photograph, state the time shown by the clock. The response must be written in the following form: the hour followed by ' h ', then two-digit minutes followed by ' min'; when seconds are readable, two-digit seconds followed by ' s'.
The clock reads 11 h 26 min
